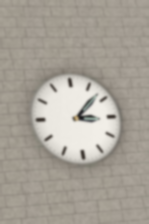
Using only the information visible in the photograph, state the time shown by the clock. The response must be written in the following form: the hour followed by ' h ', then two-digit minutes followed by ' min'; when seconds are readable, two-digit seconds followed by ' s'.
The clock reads 3 h 08 min
